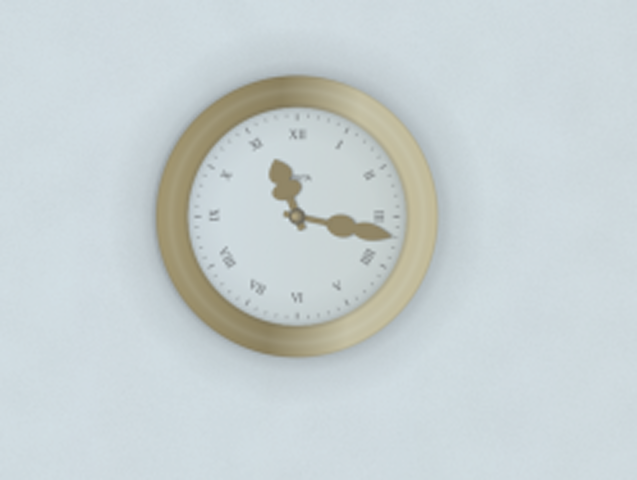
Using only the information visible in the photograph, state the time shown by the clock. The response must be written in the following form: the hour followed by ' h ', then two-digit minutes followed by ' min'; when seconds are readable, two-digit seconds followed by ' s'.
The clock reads 11 h 17 min
